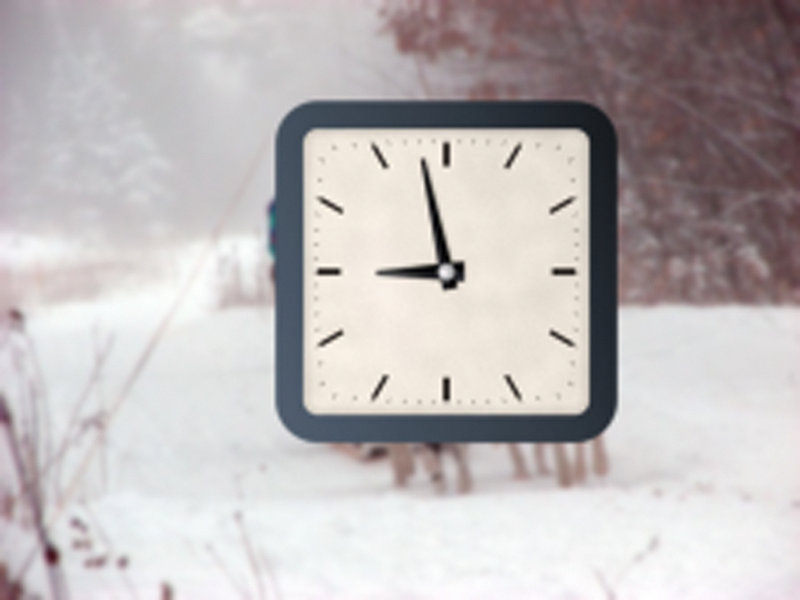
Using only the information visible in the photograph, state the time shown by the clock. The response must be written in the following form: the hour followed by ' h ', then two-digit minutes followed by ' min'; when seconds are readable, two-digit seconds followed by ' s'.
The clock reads 8 h 58 min
